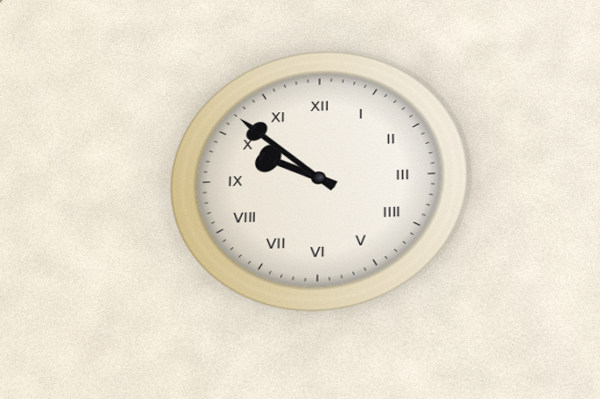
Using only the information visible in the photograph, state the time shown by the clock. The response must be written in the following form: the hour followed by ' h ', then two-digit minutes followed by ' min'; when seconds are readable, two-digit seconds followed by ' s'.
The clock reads 9 h 52 min
